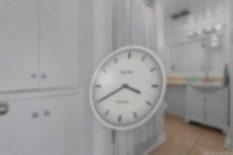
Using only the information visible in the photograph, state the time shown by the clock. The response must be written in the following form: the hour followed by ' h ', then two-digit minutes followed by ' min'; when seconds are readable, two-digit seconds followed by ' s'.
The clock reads 3 h 40 min
